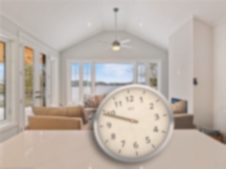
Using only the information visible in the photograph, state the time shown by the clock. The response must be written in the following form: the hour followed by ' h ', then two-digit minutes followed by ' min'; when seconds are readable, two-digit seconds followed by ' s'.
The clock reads 9 h 49 min
